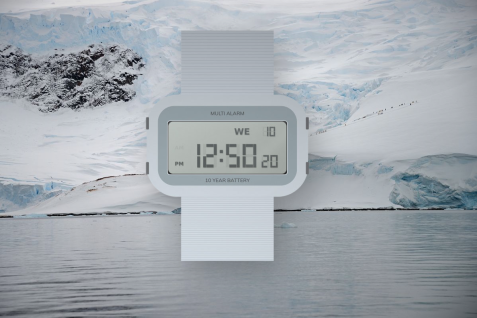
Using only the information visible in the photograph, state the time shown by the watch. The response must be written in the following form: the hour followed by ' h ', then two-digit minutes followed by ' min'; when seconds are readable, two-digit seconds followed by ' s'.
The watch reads 12 h 50 min 20 s
